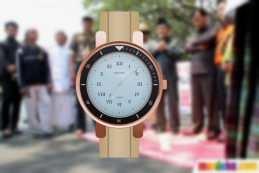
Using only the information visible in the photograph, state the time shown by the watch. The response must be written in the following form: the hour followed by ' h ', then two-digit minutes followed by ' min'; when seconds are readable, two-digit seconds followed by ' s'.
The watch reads 7 h 08 min
